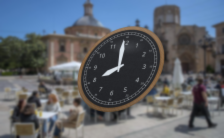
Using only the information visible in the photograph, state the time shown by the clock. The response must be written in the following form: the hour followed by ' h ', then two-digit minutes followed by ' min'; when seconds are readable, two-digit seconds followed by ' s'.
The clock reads 7 h 59 min
